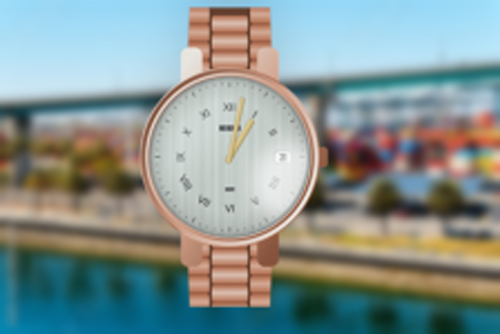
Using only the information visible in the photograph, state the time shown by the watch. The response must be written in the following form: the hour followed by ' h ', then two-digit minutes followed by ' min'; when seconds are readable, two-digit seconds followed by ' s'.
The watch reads 1 h 02 min
